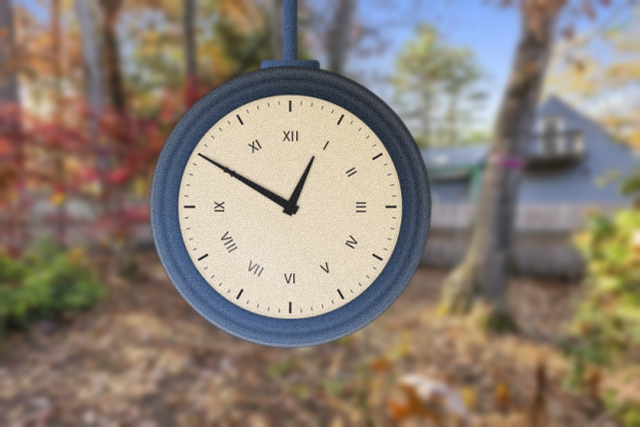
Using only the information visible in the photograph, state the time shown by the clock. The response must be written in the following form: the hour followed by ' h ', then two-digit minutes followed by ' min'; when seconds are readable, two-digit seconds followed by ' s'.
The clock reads 12 h 50 min
